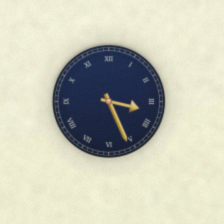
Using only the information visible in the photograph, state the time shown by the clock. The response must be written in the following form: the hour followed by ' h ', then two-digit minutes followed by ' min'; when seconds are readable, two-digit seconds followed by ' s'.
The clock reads 3 h 26 min
